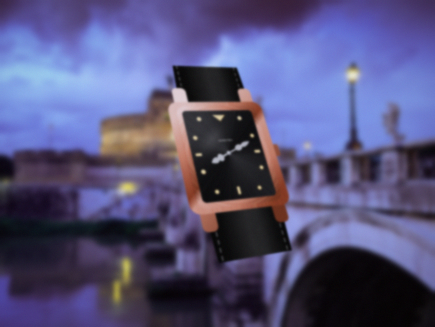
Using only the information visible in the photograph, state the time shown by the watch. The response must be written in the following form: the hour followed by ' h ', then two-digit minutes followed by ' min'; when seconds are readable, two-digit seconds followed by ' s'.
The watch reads 8 h 11 min
